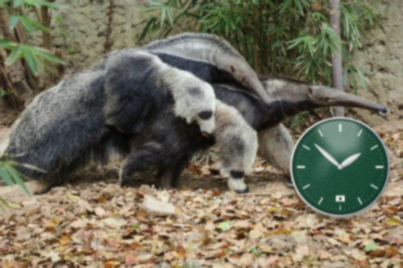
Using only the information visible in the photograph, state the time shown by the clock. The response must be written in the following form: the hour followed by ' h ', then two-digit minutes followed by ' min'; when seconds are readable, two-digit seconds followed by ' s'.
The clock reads 1 h 52 min
